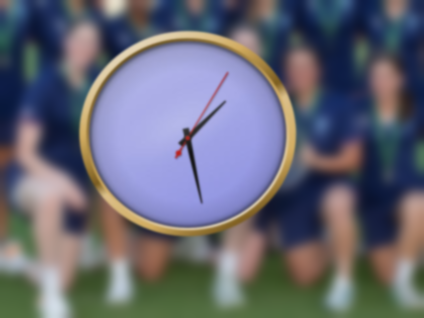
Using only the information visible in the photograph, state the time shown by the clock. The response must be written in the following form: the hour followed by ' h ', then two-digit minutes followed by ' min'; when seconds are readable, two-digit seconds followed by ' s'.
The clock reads 1 h 28 min 05 s
